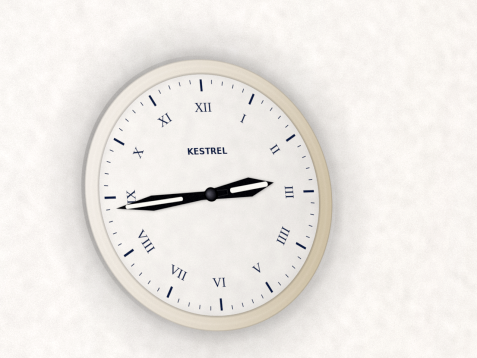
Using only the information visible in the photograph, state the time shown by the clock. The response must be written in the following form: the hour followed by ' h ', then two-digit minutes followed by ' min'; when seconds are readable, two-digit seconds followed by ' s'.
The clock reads 2 h 44 min
